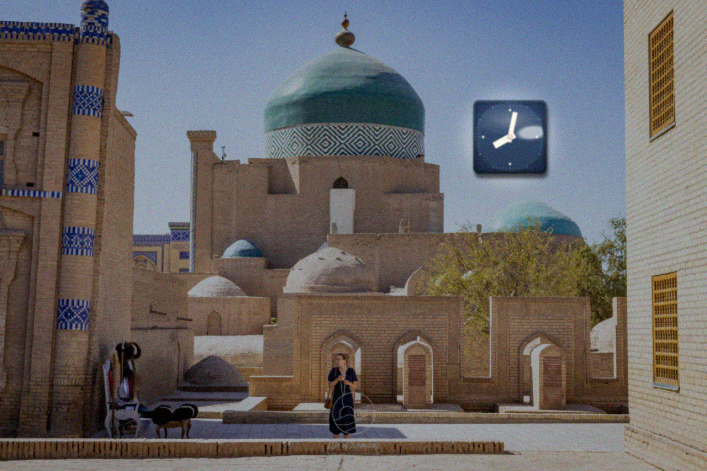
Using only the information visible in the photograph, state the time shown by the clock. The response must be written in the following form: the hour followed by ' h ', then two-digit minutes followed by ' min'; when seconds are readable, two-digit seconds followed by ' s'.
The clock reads 8 h 02 min
